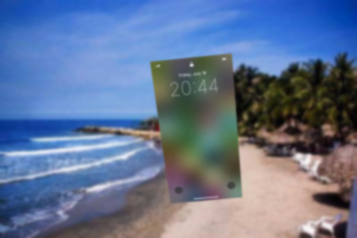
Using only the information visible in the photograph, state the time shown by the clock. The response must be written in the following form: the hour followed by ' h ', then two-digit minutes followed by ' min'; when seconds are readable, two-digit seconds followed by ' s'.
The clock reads 20 h 44 min
